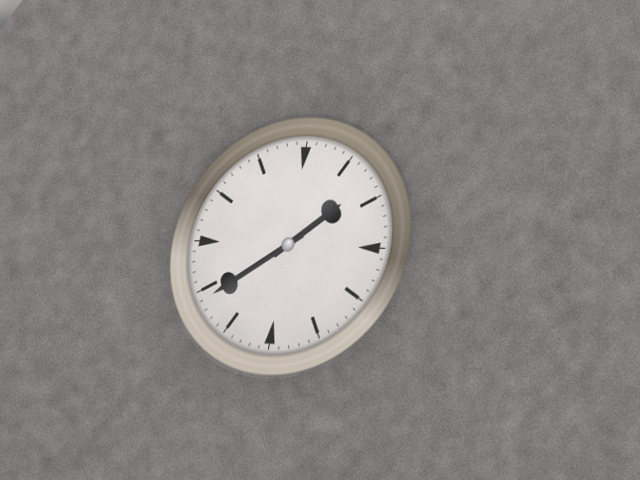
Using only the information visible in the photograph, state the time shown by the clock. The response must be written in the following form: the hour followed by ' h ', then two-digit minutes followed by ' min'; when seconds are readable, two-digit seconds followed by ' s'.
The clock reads 1 h 39 min
